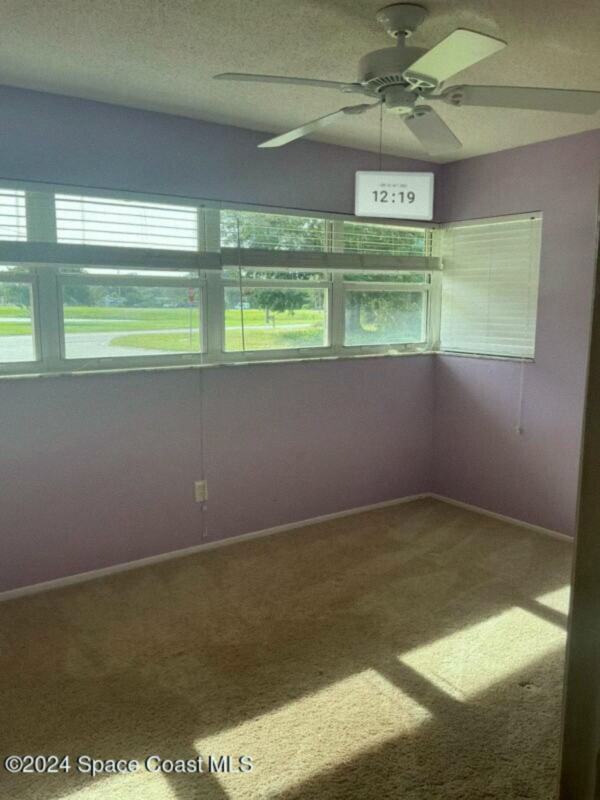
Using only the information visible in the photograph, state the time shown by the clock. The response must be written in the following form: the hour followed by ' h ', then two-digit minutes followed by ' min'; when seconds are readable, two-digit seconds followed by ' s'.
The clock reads 12 h 19 min
